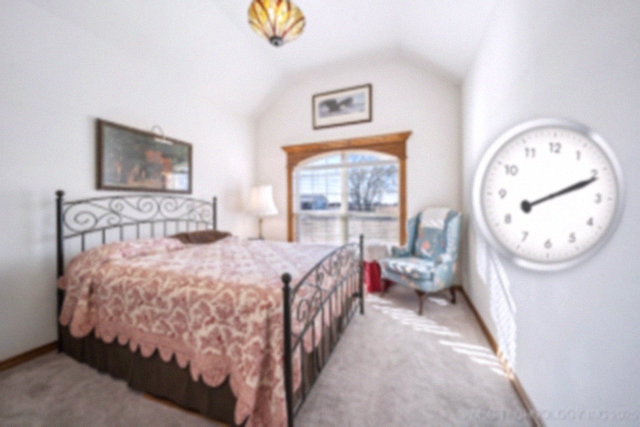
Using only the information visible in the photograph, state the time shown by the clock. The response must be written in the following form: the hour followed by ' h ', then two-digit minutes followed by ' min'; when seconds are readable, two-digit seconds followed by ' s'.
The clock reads 8 h 11 min
